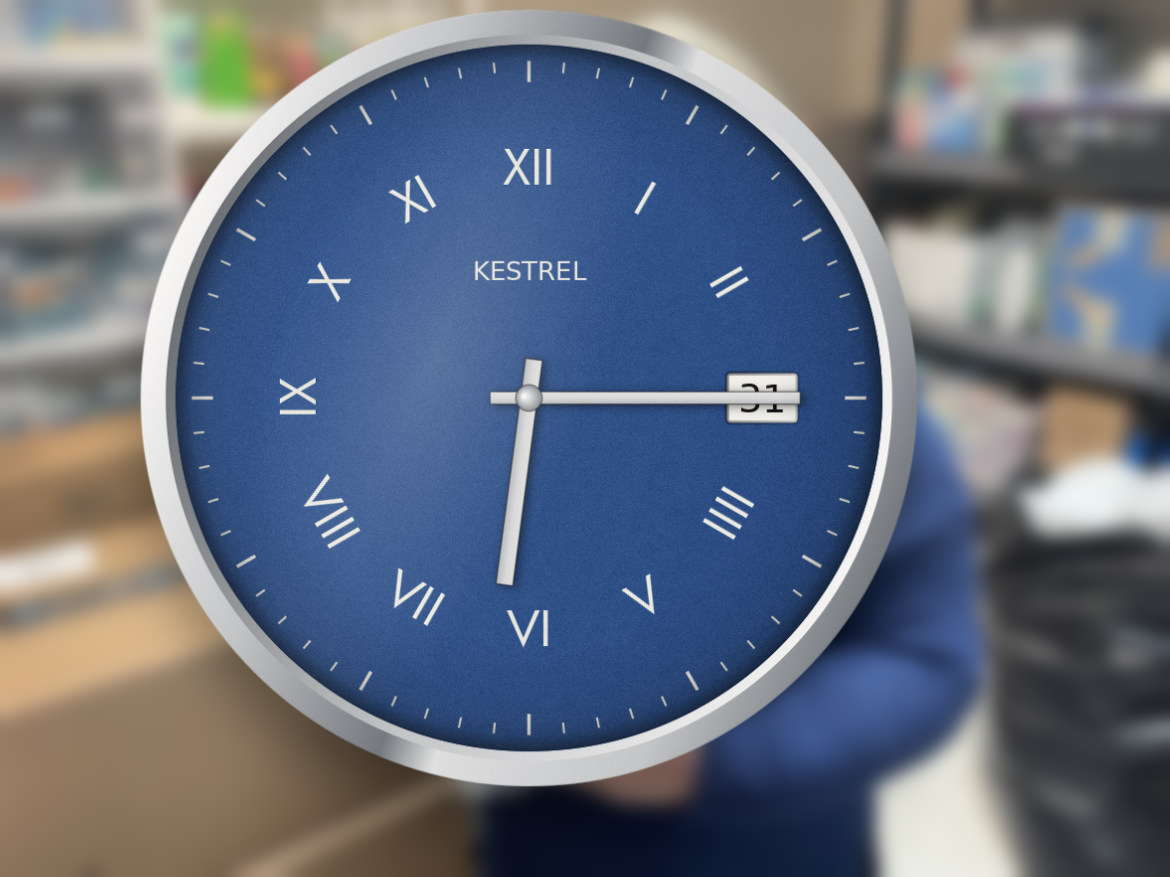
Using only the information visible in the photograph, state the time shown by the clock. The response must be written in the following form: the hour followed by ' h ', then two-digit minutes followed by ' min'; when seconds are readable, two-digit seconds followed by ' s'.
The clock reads 6 h 15 min
